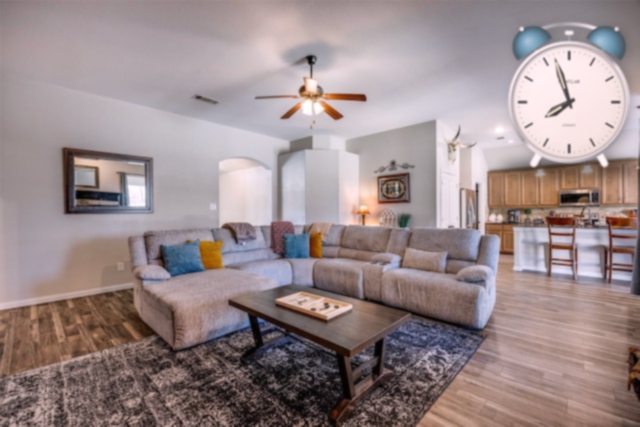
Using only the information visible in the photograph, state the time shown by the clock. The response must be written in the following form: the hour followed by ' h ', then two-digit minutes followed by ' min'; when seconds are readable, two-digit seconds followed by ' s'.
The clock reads 7 h 57 min
